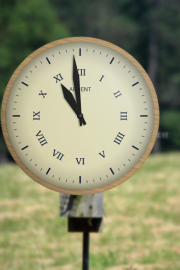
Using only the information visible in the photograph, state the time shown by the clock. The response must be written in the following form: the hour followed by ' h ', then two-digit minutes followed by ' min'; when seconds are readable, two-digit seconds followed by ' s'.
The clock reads 10 h 59 min
